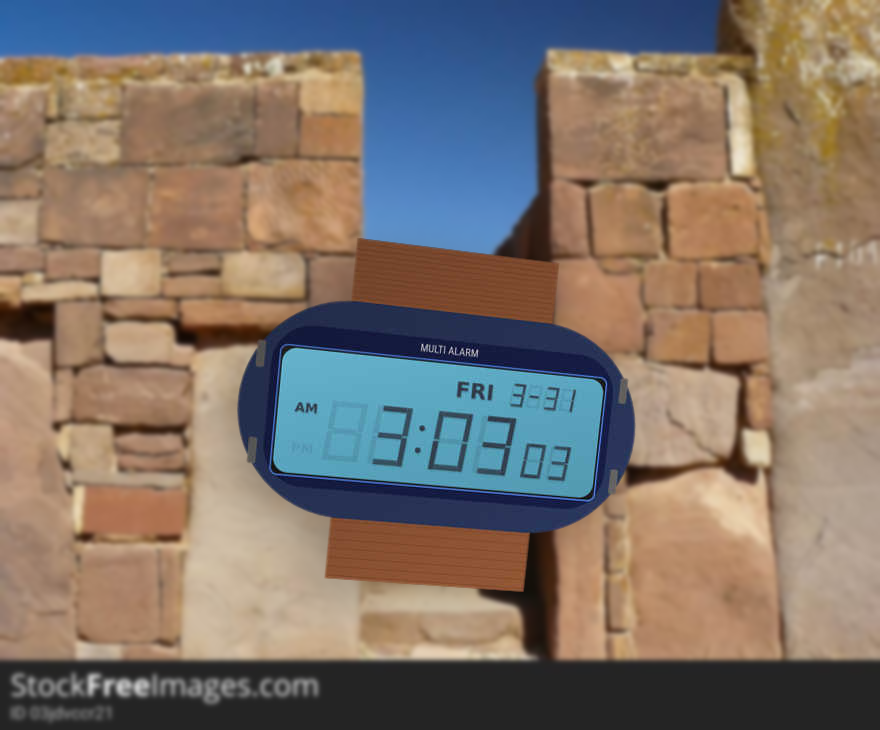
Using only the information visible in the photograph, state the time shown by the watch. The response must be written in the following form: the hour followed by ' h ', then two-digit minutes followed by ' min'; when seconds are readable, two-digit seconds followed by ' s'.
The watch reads 3 h 03 min 03 s
